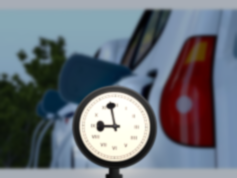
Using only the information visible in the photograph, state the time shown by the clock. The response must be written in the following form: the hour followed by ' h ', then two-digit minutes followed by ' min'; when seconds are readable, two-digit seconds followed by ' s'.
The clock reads 8 h 58 min
